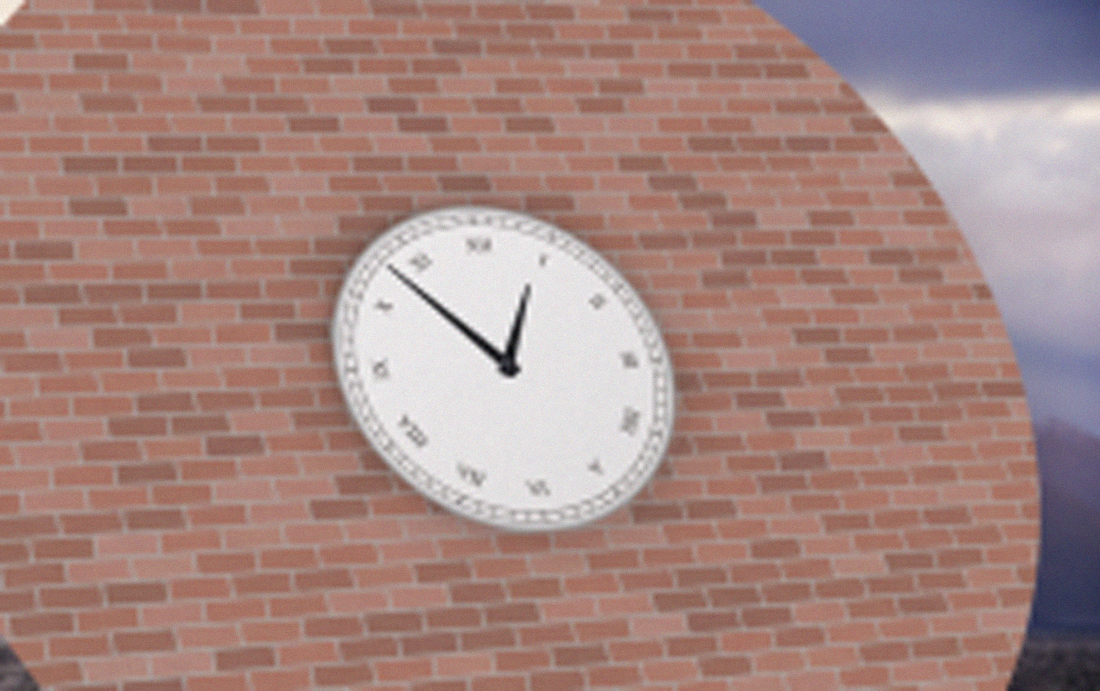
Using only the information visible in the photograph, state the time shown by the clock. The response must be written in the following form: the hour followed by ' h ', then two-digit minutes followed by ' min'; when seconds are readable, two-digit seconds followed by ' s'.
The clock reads 12 h 53 min
